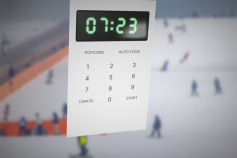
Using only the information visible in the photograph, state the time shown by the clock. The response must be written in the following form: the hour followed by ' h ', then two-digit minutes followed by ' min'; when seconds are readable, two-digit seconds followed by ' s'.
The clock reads 7 h 23 min
